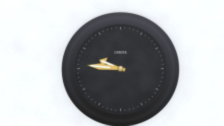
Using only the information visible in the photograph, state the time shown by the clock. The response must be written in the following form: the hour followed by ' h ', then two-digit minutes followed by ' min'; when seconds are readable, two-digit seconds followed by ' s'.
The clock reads 9 h 46 min
